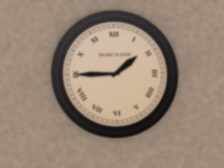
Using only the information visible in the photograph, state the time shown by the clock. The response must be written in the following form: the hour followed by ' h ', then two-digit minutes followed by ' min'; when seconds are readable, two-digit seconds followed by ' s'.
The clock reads 1 h 45 min
